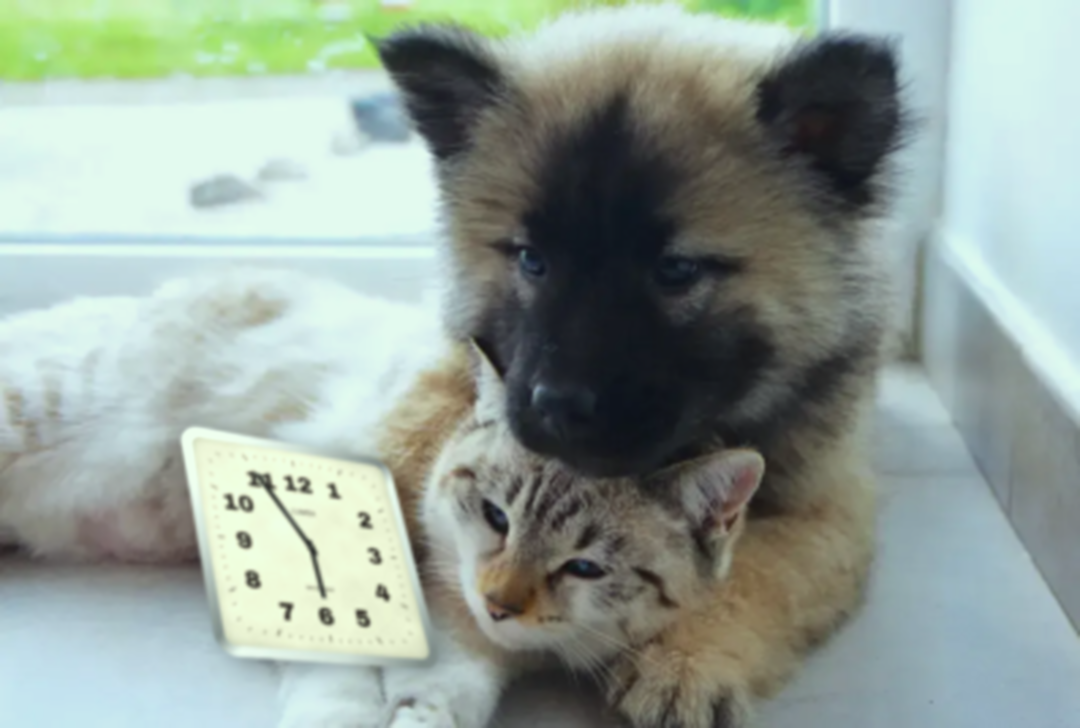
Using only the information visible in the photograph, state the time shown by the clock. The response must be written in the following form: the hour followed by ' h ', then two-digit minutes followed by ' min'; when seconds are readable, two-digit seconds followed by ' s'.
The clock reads 5 h 55 min
